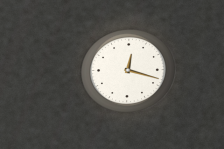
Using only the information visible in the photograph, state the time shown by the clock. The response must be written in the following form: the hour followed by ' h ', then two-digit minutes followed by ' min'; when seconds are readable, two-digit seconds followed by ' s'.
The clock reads 12 h 18 min
